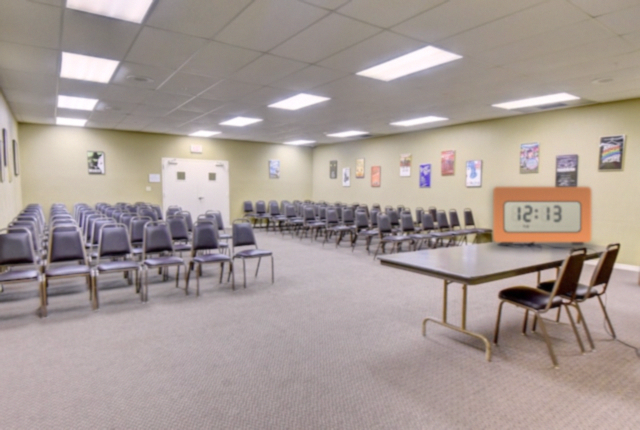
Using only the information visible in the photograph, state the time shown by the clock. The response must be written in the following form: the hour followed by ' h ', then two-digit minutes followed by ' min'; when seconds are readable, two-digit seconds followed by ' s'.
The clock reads 12 h 13 min
